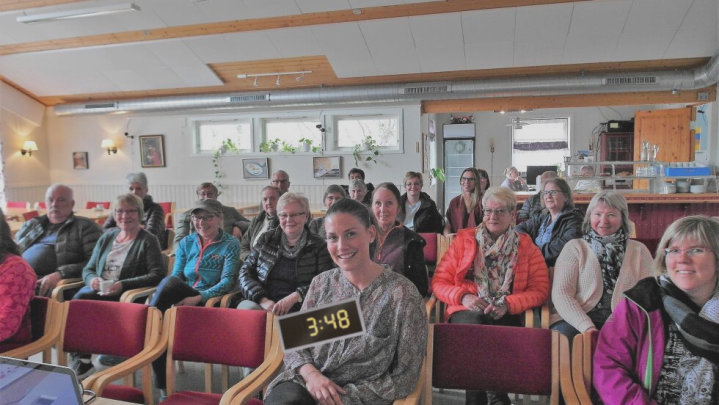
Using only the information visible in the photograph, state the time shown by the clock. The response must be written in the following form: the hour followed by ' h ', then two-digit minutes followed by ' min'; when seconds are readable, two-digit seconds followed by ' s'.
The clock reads 3 h 48 min
